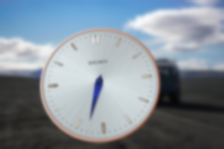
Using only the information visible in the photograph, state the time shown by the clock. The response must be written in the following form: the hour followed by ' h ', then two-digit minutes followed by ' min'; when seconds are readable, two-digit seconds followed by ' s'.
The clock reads 6 h 33 min
